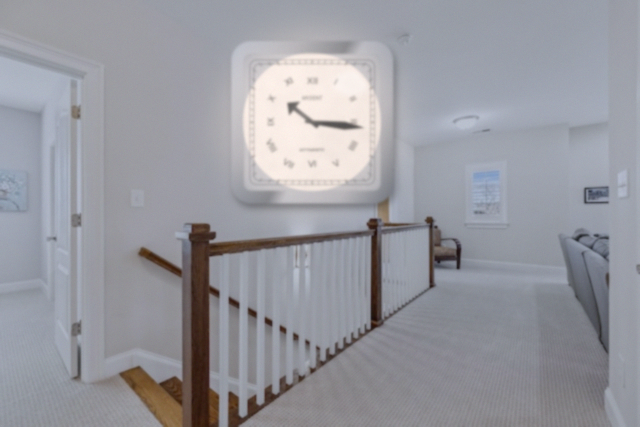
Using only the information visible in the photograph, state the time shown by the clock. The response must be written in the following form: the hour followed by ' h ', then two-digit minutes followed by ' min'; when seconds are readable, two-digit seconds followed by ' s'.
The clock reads 10 h 16 min
